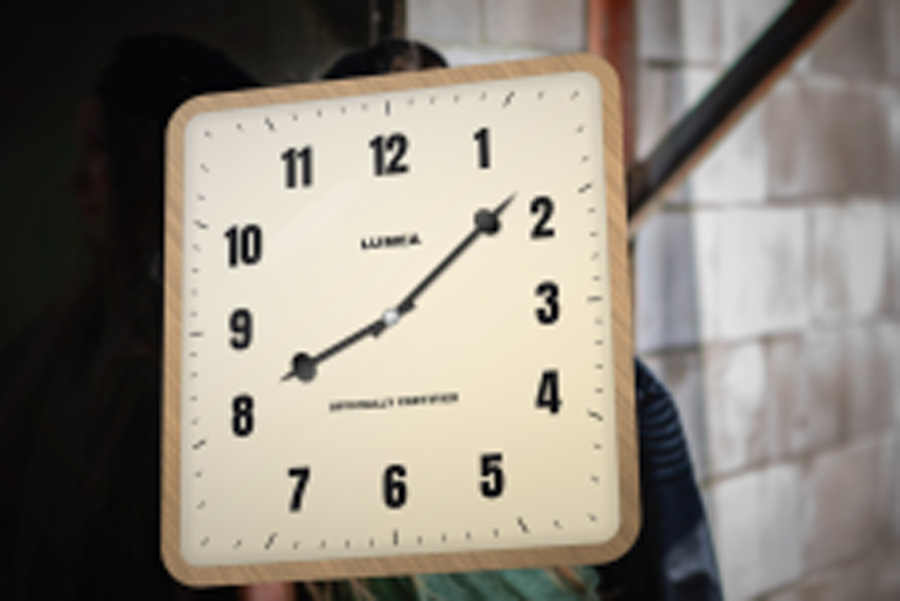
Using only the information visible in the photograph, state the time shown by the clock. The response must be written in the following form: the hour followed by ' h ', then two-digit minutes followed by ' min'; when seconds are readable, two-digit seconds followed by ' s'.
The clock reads 8 h 08 min
